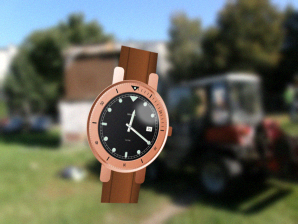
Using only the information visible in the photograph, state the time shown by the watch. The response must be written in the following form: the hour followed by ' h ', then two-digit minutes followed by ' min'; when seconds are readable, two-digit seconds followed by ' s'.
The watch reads 12 h 20 min
